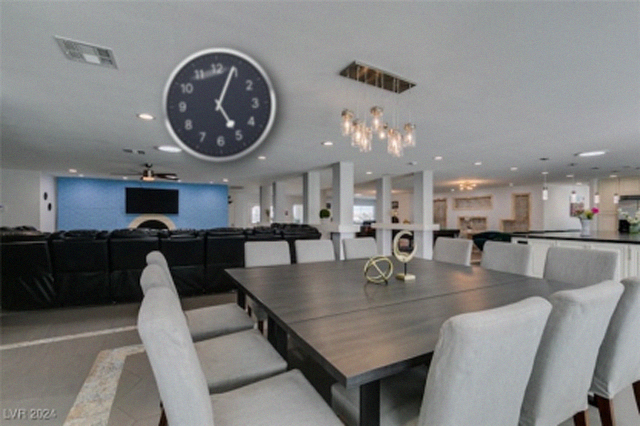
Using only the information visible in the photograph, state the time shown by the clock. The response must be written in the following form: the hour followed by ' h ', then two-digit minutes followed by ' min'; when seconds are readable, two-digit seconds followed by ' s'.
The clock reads 5 h 04 min
